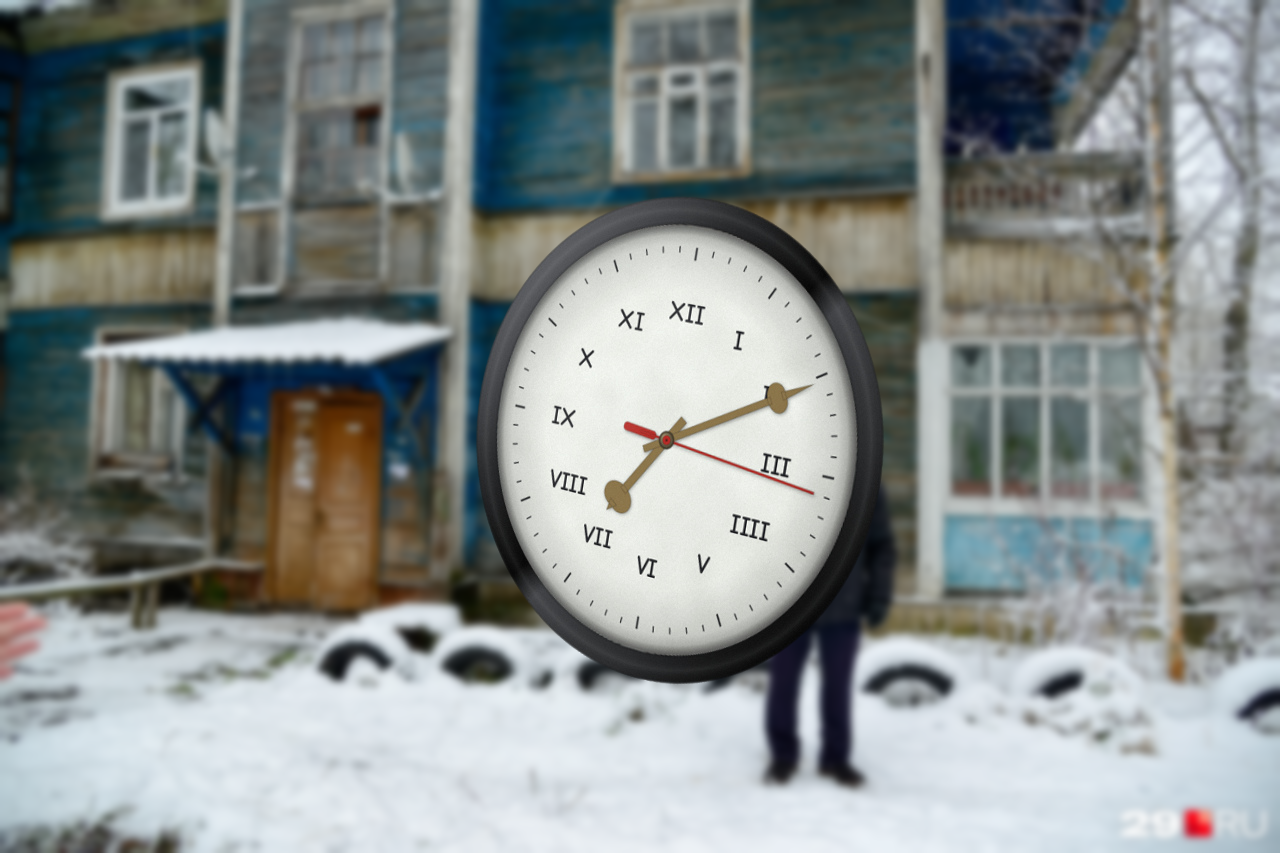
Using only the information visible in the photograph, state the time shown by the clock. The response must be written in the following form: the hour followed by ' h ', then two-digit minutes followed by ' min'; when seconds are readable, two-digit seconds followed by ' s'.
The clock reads 7 h 10 min 16 s
